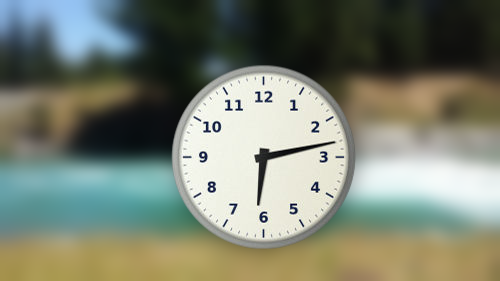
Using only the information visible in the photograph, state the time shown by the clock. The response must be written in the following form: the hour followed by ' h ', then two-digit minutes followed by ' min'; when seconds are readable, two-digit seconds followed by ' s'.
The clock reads 6 h 13 min
